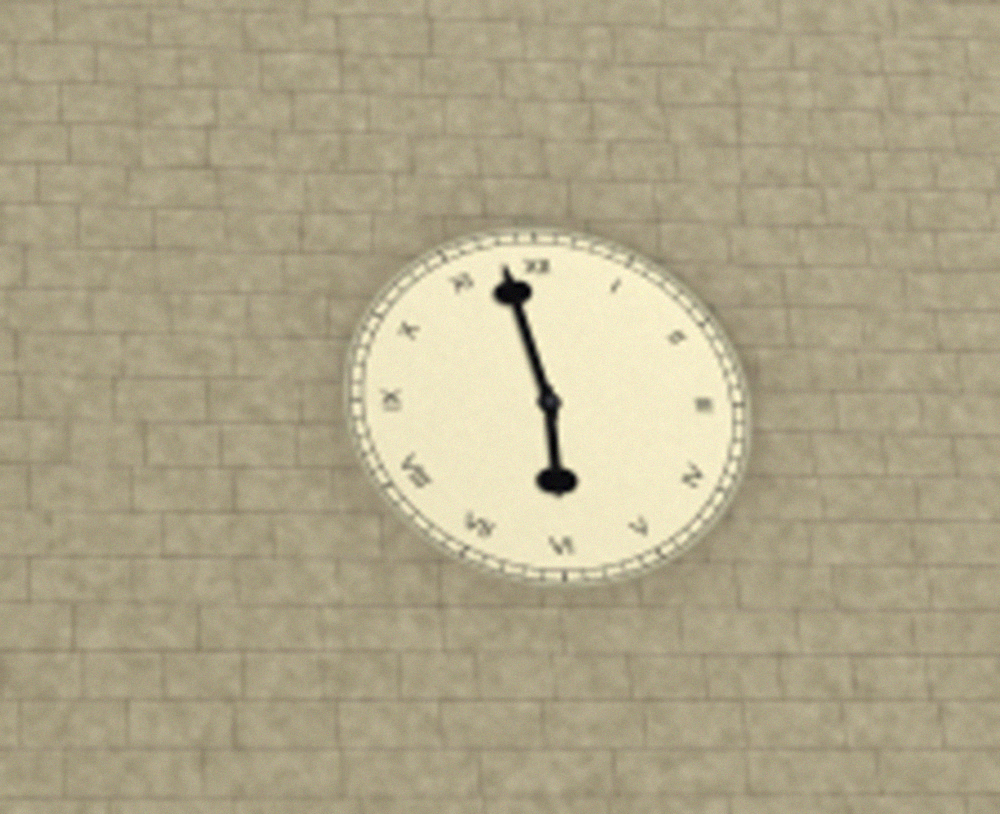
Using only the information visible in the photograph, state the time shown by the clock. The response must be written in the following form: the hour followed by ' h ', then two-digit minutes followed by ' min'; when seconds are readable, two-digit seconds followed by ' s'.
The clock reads 5 h 58 min
